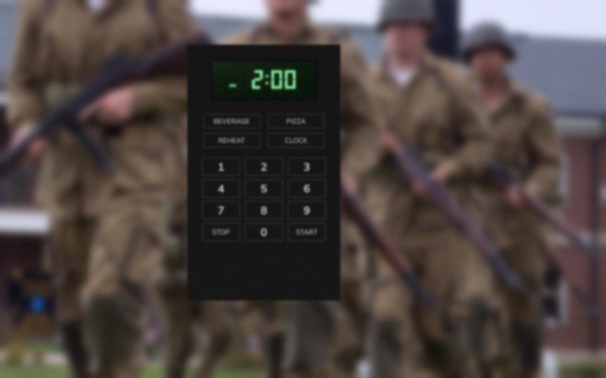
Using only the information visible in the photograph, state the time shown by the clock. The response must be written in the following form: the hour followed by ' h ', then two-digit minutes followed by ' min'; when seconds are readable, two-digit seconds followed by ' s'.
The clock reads 2 h 00 min
